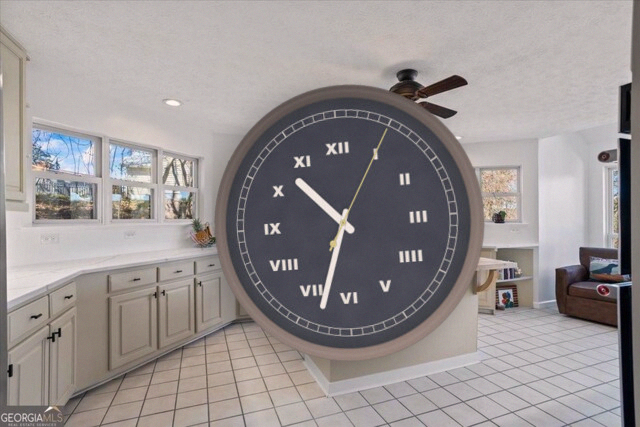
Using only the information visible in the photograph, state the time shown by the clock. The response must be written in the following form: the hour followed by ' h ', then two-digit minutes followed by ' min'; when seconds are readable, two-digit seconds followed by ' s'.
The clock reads 10 h 33 min 05 s
